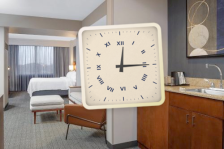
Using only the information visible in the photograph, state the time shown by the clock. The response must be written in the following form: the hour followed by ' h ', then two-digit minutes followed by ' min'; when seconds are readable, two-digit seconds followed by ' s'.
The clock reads 12 h 15 min
